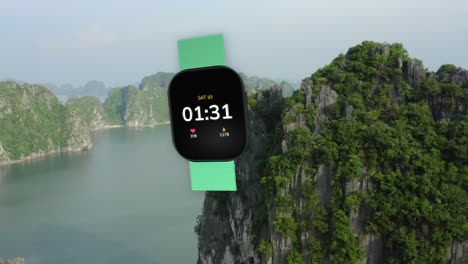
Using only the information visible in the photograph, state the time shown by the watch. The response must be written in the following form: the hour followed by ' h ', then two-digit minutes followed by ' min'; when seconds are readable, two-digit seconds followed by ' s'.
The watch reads 1 h 31 min
